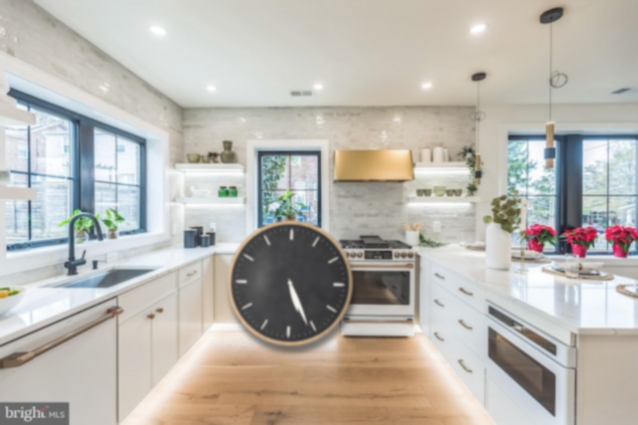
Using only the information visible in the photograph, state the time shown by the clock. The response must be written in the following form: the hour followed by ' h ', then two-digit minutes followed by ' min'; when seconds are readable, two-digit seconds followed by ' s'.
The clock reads 5 h 26 min
